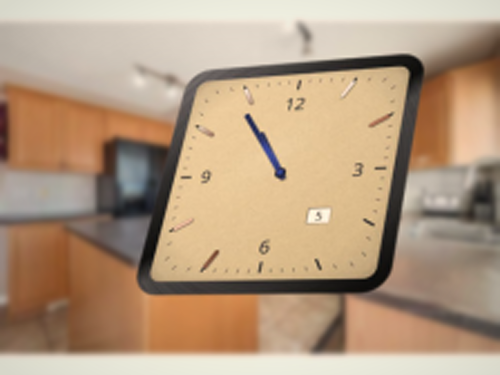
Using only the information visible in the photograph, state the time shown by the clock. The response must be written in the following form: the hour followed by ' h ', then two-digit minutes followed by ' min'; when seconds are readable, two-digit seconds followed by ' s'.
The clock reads 10 h 54 min
